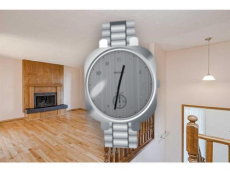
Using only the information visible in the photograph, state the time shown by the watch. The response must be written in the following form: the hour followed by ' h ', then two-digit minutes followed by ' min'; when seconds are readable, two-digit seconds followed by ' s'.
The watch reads 12 h 32 min
